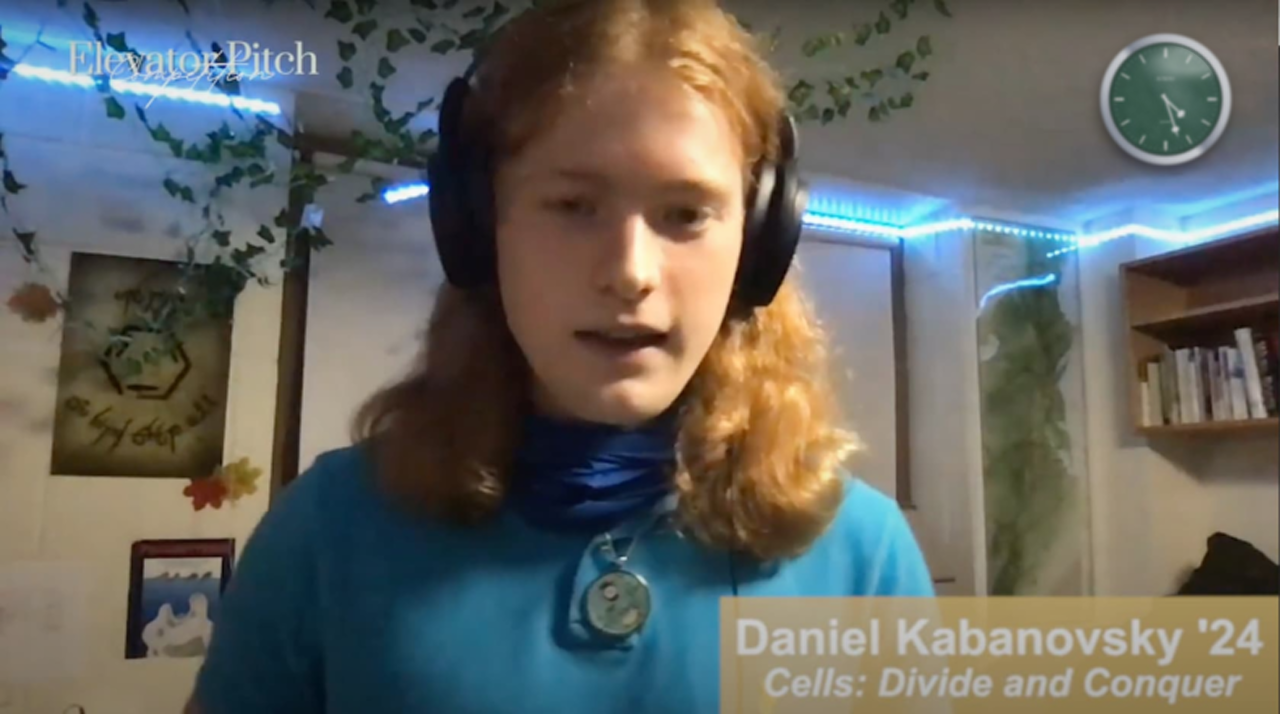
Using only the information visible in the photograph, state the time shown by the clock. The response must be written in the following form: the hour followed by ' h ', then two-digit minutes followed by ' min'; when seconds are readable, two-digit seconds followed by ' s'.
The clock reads 4 h 27 min
